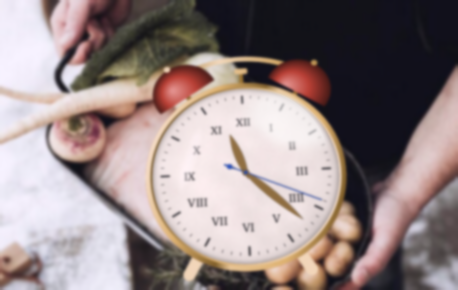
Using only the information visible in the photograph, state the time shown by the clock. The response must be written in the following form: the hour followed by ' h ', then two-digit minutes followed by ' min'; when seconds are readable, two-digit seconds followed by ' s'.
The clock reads 11 h 22 min 19 s
